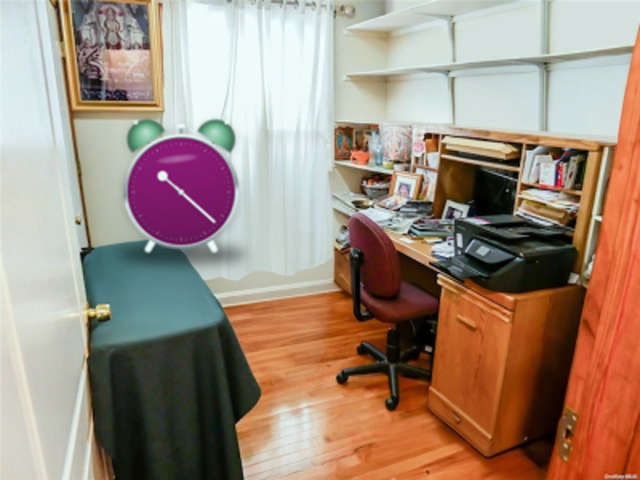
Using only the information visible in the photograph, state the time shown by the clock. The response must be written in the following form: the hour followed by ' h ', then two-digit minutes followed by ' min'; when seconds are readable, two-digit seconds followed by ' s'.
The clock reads 10 h 22 min
